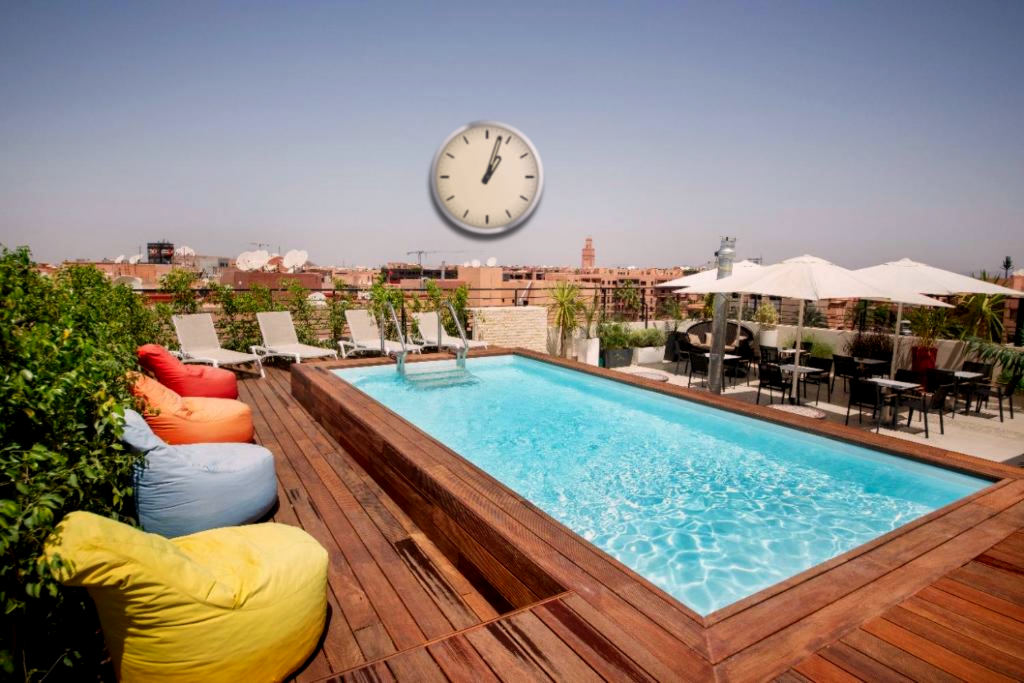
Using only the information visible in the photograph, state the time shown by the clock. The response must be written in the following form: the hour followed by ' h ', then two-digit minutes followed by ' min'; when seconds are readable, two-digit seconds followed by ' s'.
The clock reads 1 h 03 min
